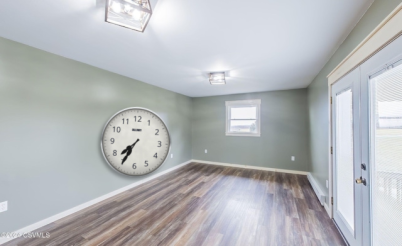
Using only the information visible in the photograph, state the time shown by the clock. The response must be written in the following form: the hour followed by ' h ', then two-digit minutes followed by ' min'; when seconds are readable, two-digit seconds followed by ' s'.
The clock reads 7 h 35 min
